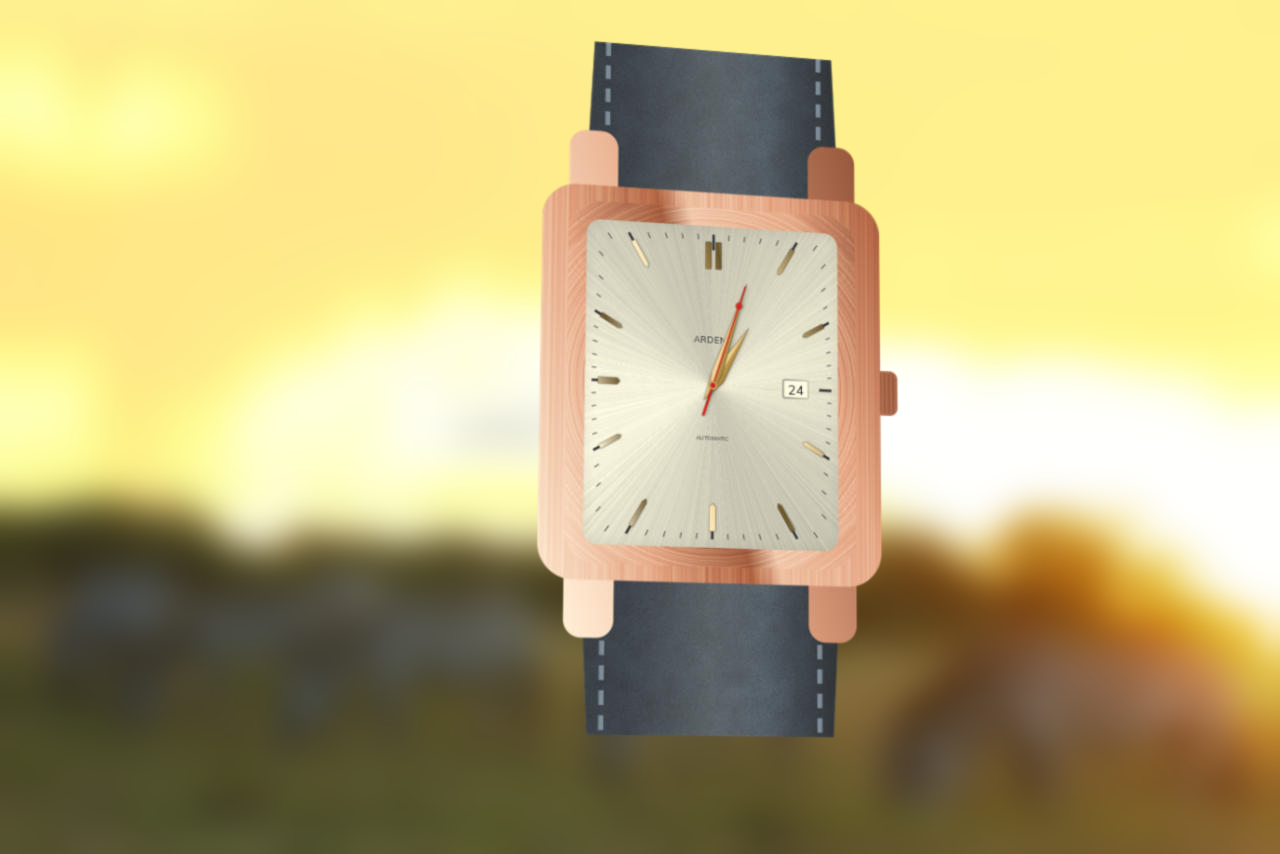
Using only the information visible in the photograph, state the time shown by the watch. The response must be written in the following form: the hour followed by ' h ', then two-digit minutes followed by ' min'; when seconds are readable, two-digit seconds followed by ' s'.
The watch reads 1 h 03 min 03 s
